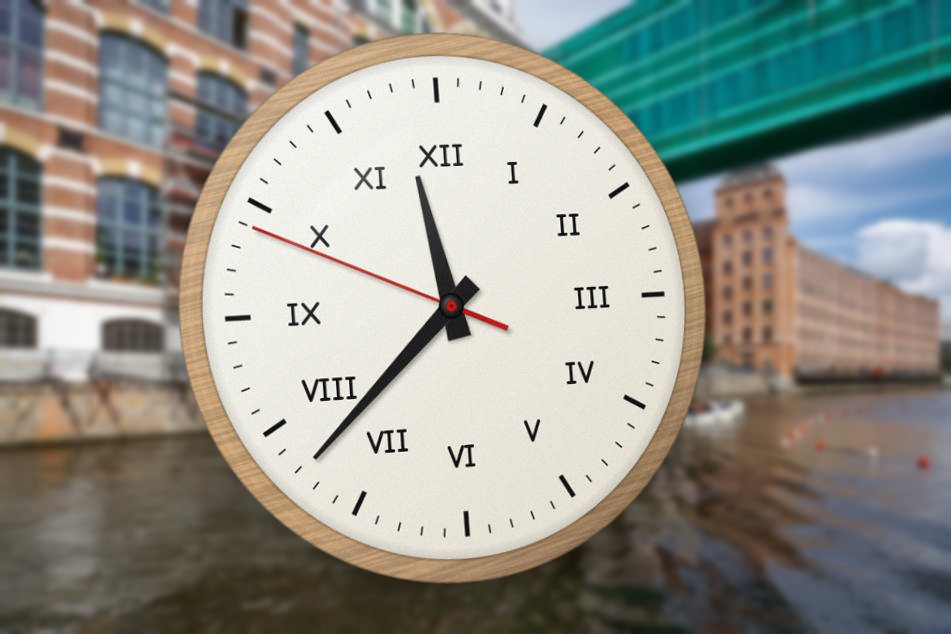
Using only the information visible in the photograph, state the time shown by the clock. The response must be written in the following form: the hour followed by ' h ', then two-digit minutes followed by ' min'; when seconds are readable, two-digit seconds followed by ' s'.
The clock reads 11 h 37 min 49 s
